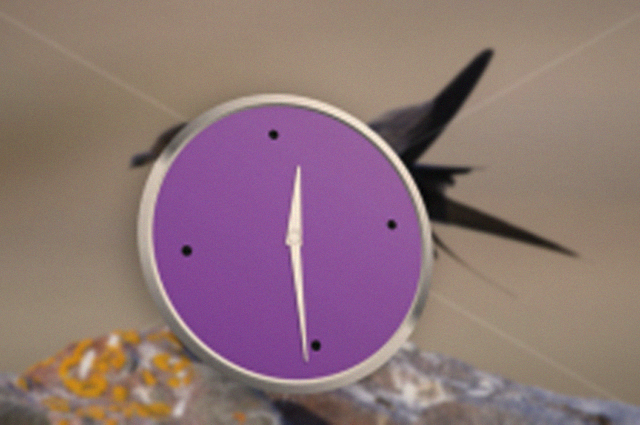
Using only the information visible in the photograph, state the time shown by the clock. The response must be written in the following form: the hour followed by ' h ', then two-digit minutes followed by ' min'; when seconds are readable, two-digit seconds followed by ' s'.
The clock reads 12 h 31 min
